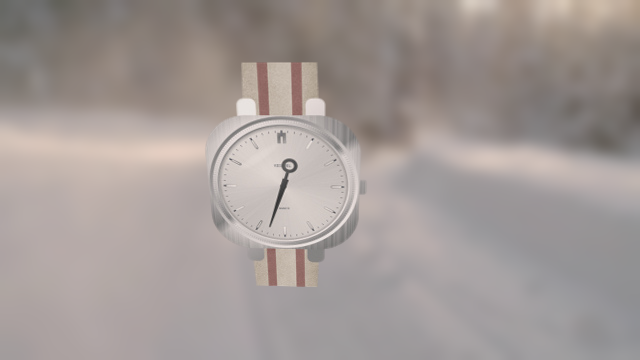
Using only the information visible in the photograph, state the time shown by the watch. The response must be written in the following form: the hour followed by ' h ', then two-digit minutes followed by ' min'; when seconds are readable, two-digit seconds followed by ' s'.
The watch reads 12 h 33 min
